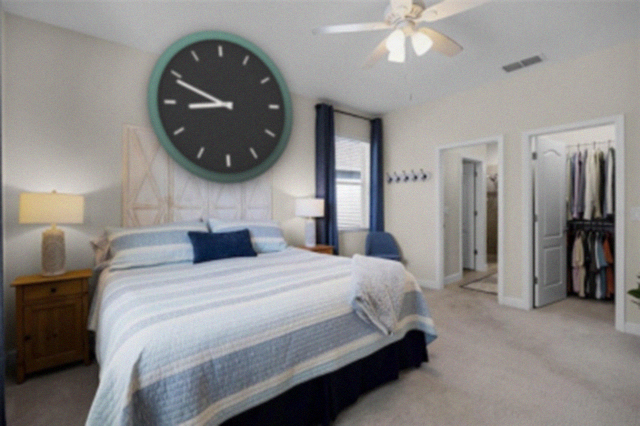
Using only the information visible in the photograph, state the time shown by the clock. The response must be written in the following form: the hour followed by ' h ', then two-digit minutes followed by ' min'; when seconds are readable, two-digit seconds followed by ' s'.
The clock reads 8 h 49 min
